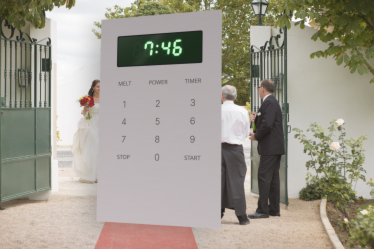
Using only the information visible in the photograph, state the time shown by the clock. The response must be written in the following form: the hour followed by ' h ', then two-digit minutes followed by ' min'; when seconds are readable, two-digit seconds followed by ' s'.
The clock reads 7 h 46 min
